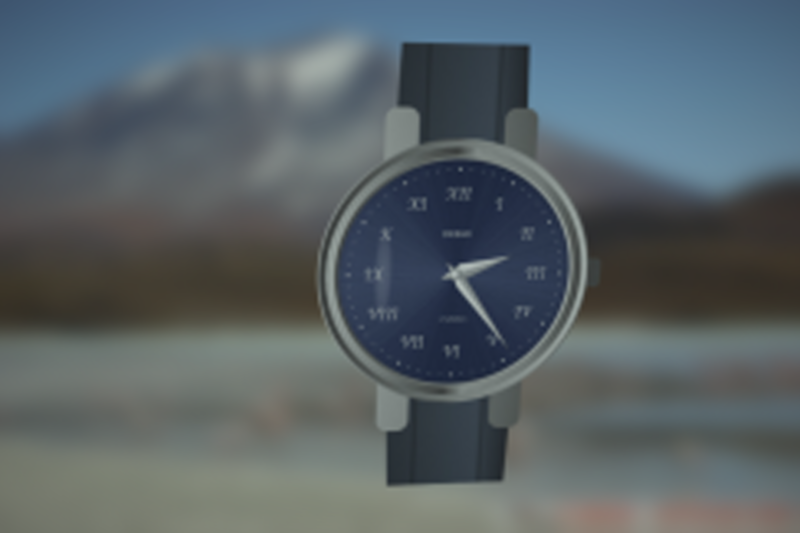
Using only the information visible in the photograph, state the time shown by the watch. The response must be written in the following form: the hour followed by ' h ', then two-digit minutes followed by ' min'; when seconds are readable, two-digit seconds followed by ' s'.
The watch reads 2 h 24 min
